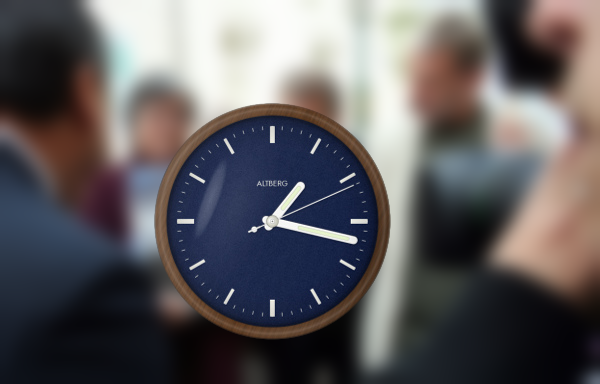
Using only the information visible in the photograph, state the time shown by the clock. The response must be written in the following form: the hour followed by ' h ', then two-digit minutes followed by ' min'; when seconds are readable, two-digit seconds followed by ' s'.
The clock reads 1 h 17 min 11 s
